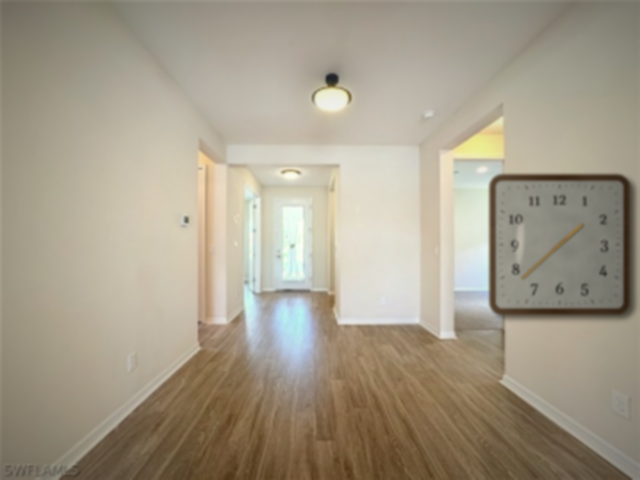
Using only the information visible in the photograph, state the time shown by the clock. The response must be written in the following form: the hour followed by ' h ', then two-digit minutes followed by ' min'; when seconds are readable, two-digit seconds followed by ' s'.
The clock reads 1 h 38 min
